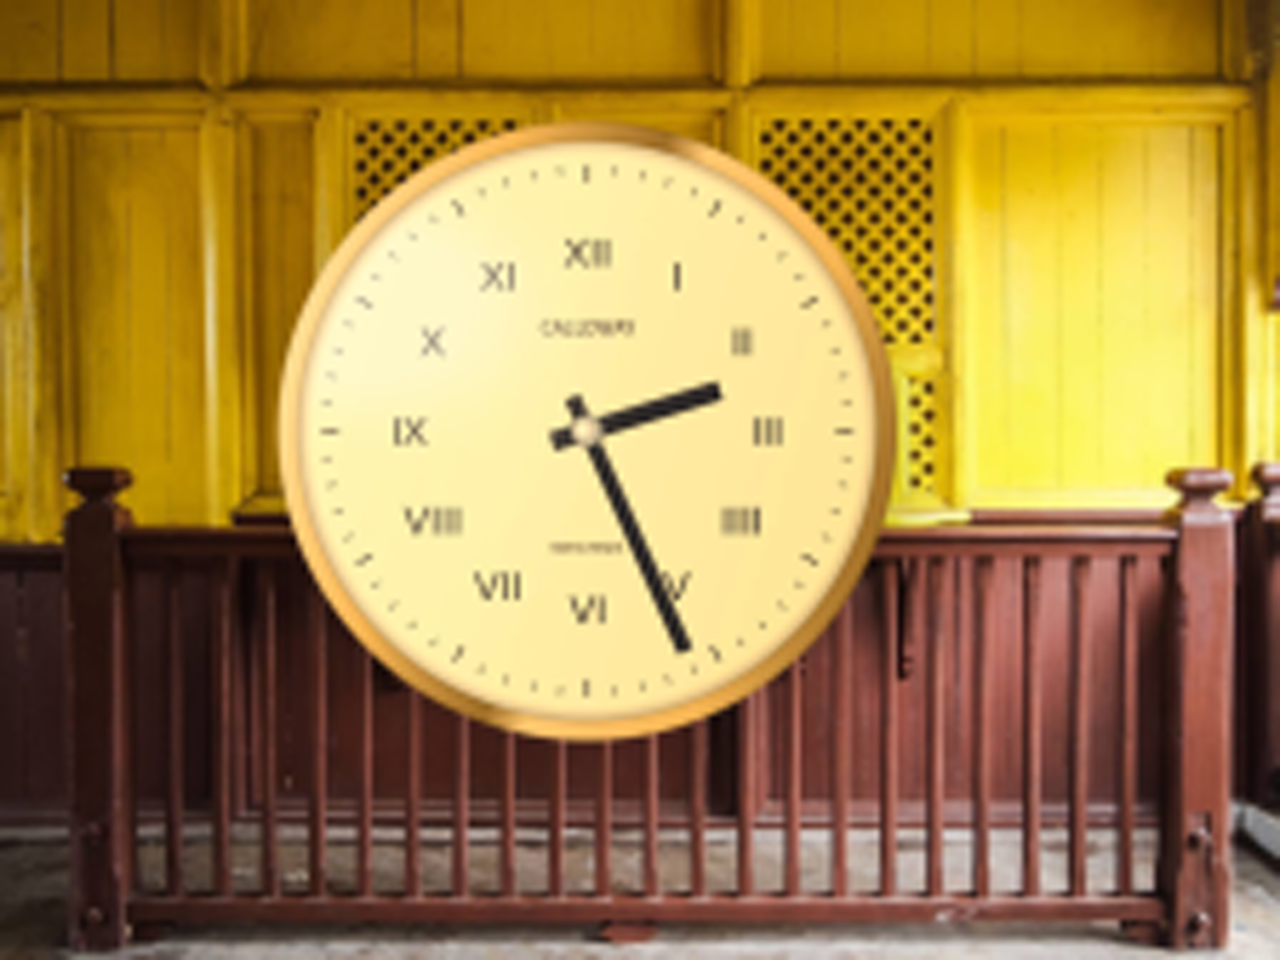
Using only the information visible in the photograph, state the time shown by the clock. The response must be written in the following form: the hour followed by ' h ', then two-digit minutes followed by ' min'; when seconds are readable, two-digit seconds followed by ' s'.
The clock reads 2 h 26 min
